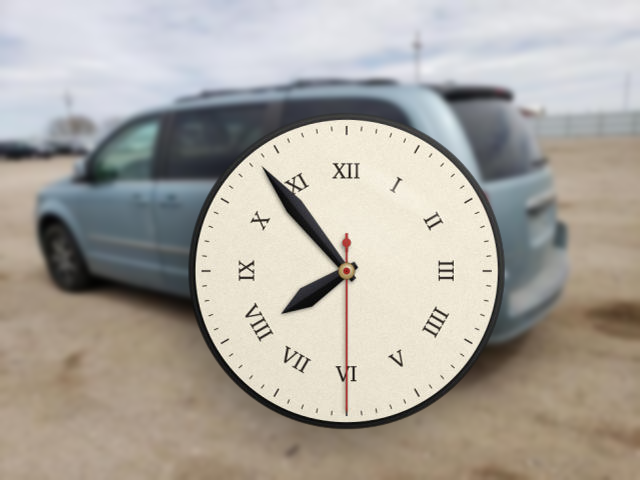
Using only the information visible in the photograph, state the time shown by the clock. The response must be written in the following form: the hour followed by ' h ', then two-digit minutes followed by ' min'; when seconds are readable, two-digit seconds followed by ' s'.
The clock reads 7 h 53 min 30 s
